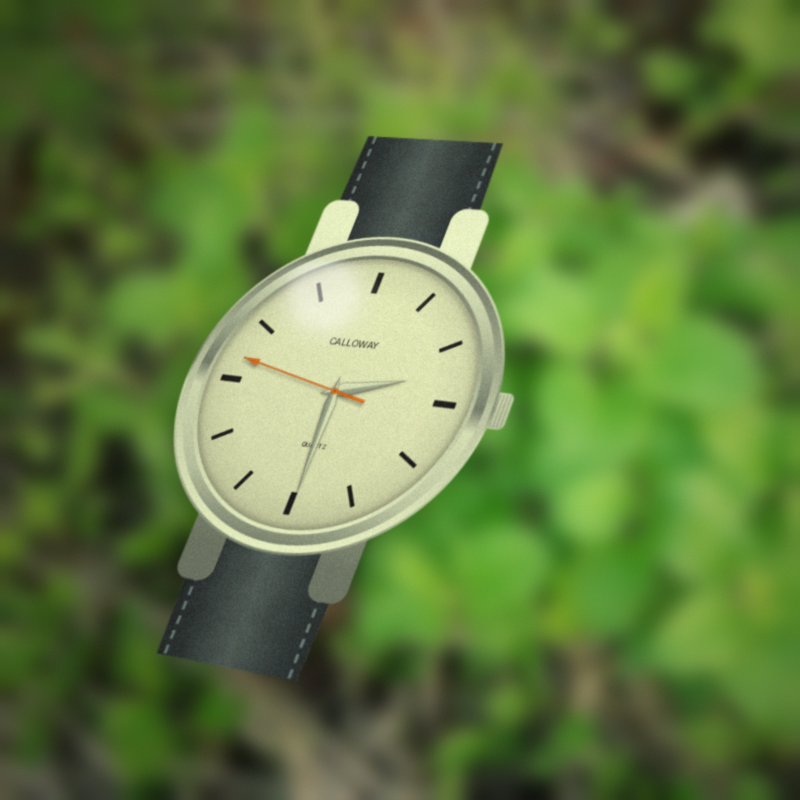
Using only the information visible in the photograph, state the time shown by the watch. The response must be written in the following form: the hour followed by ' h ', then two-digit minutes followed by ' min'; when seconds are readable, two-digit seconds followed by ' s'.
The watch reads 2 h 29 min 47 s
